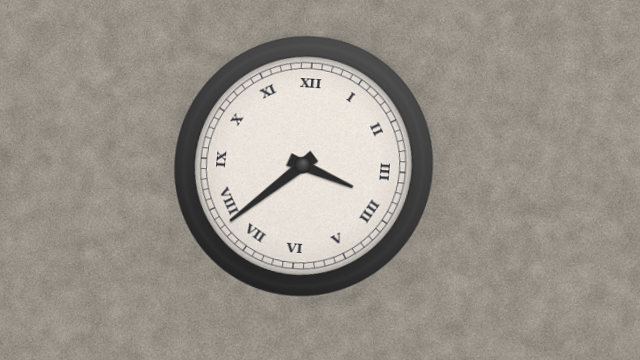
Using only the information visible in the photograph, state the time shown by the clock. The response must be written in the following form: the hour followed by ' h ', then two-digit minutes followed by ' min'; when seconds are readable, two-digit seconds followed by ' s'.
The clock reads 3 h 38 min
